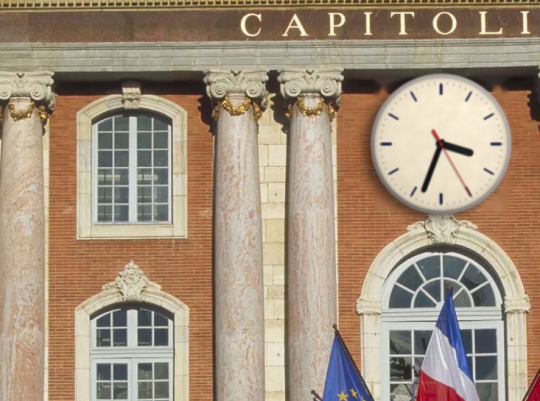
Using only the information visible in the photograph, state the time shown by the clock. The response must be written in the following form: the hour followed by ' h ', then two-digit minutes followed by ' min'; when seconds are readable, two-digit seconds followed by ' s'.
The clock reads 3 h 33 min 25 s
